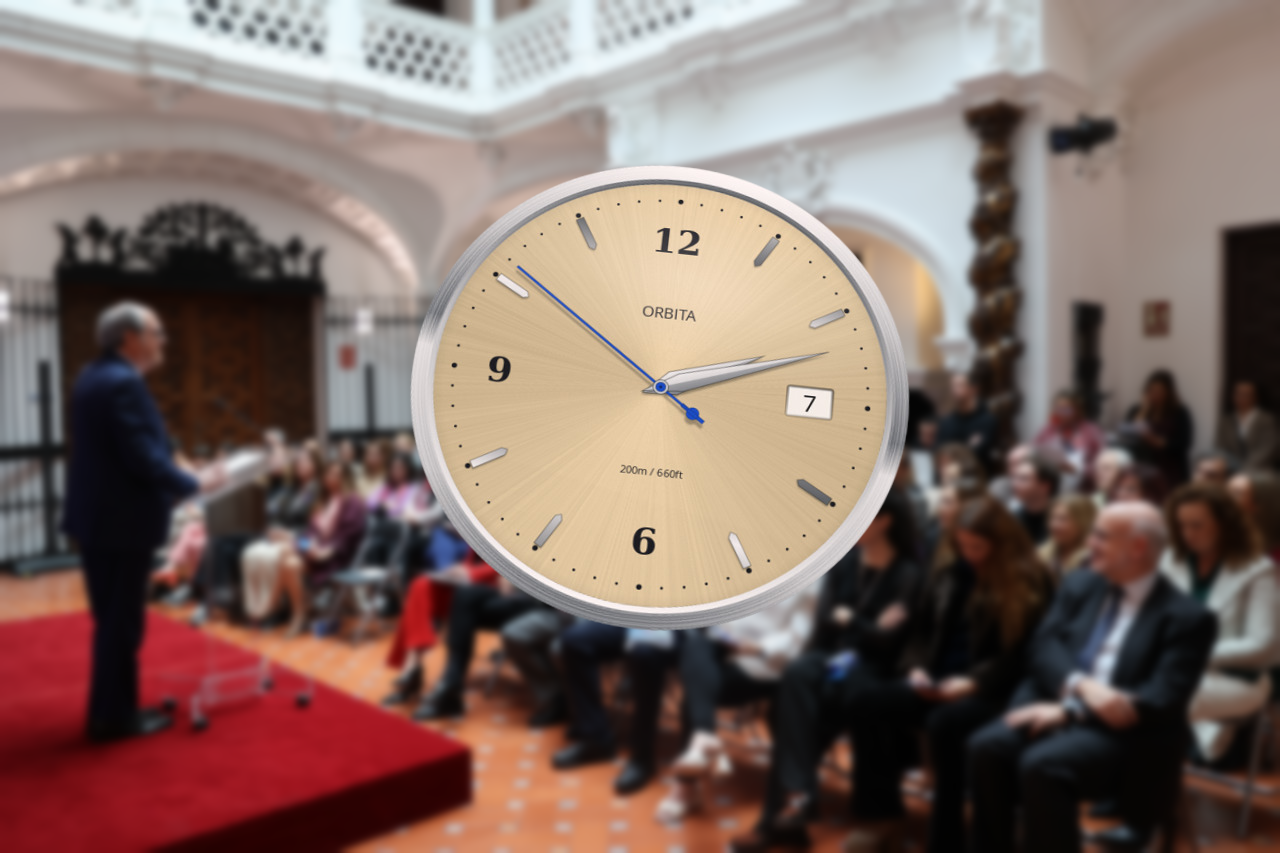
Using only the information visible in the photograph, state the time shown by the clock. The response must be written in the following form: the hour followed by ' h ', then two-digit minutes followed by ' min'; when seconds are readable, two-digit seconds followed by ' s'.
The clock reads 2 h 11 min 51 s
